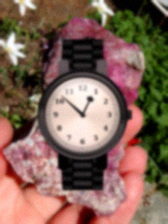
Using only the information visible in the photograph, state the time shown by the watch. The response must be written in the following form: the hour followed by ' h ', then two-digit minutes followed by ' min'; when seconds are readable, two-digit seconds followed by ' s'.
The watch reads 12 h 52 min
